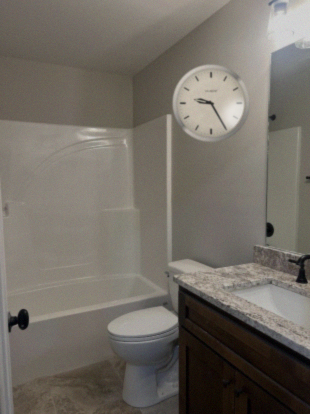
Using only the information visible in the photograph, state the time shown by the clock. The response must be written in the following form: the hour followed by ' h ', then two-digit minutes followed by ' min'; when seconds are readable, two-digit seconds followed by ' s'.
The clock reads 9 h 25 min
